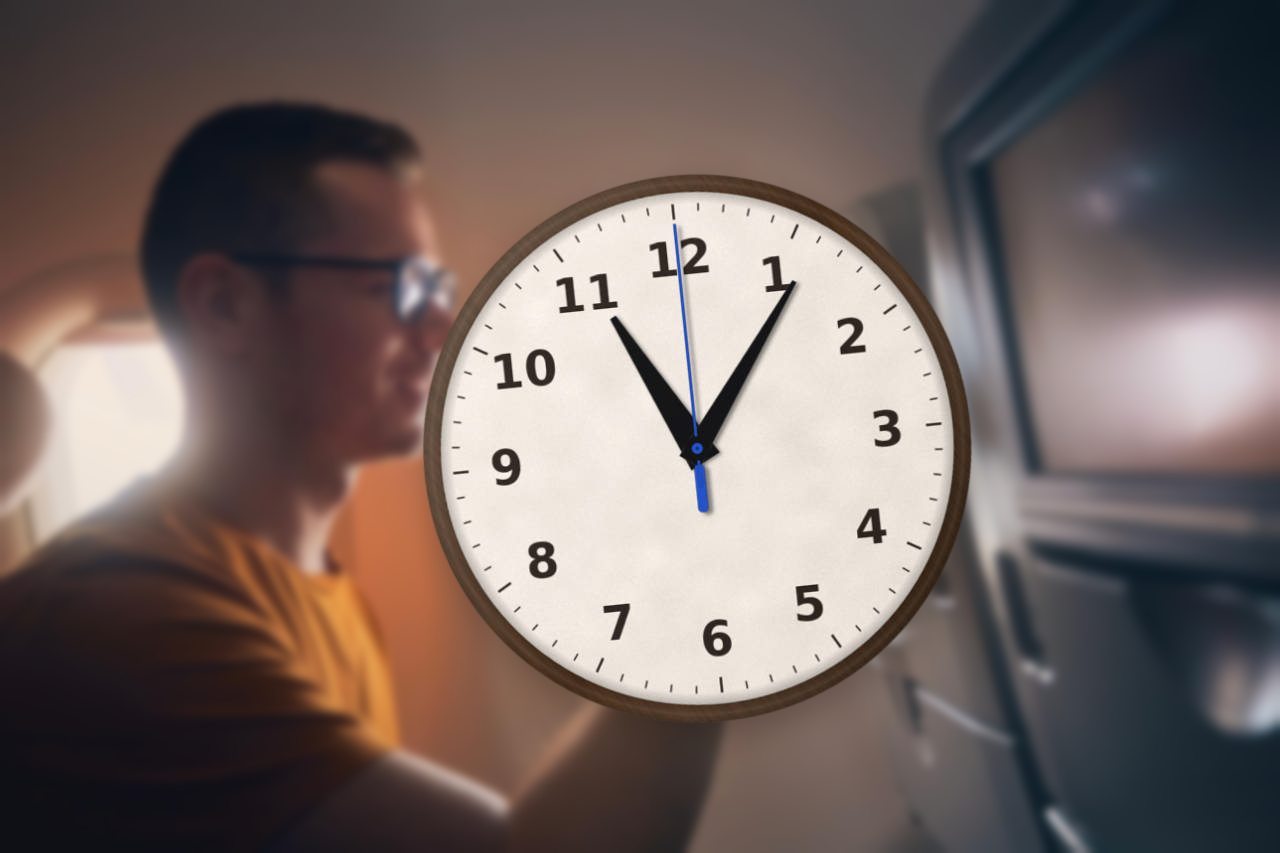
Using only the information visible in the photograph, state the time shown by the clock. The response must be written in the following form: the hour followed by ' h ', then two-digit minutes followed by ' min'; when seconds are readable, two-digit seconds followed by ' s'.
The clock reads 11 h 06 min 00 s
